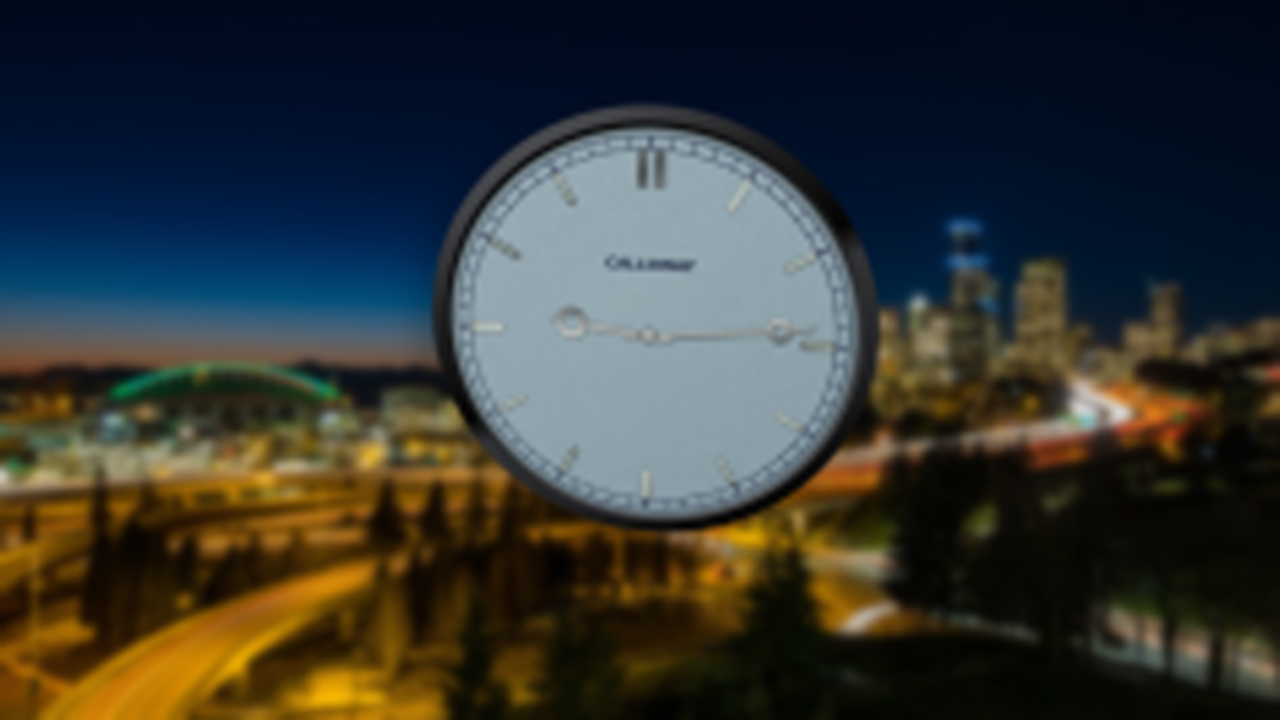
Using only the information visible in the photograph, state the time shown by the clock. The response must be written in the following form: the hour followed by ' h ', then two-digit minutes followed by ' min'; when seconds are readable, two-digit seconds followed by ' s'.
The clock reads 9 h 14 min
